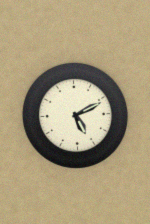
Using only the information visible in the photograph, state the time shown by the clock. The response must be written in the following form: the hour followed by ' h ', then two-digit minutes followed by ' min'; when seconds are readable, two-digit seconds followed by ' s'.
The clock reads 5 h 11 min
